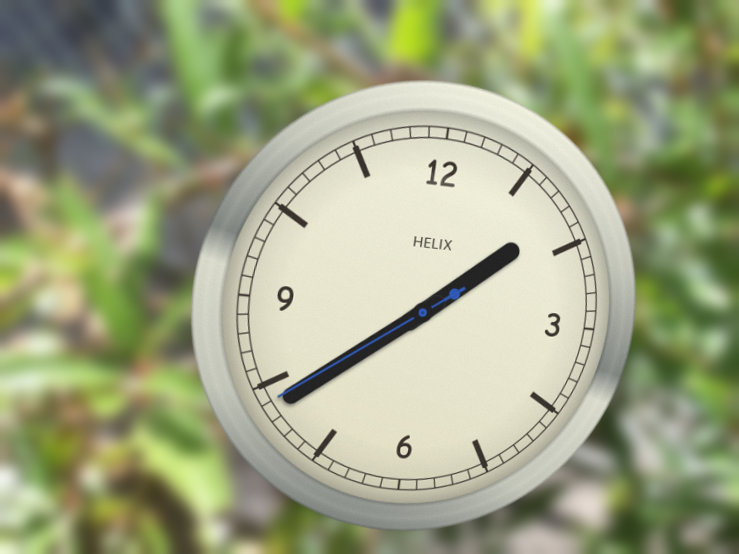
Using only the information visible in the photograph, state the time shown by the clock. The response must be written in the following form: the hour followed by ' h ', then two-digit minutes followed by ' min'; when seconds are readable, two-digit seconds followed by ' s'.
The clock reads 1 h 38 min 39 s
